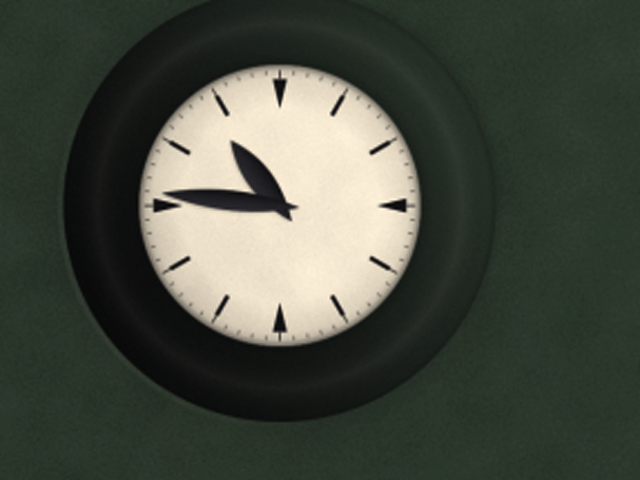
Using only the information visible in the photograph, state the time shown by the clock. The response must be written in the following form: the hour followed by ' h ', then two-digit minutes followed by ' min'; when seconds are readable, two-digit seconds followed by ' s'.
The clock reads 10 h 46 min
